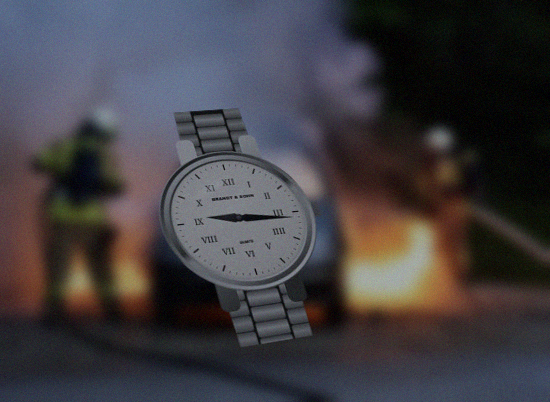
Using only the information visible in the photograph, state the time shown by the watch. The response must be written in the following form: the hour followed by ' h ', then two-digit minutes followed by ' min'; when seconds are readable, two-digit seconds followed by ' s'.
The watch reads 9 h 16 min
